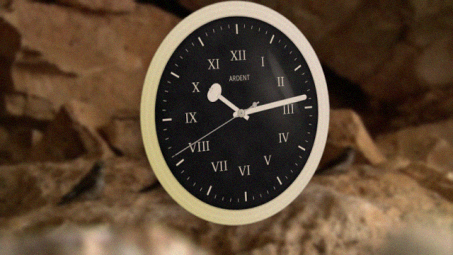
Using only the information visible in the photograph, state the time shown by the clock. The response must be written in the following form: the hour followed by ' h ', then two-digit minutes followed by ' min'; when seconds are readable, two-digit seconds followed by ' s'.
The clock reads 10 h 13 min 41 s
